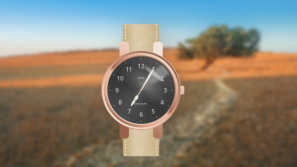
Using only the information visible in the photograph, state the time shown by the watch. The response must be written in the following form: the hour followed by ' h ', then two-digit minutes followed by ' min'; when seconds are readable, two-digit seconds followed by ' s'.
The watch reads 7 h 05 min
